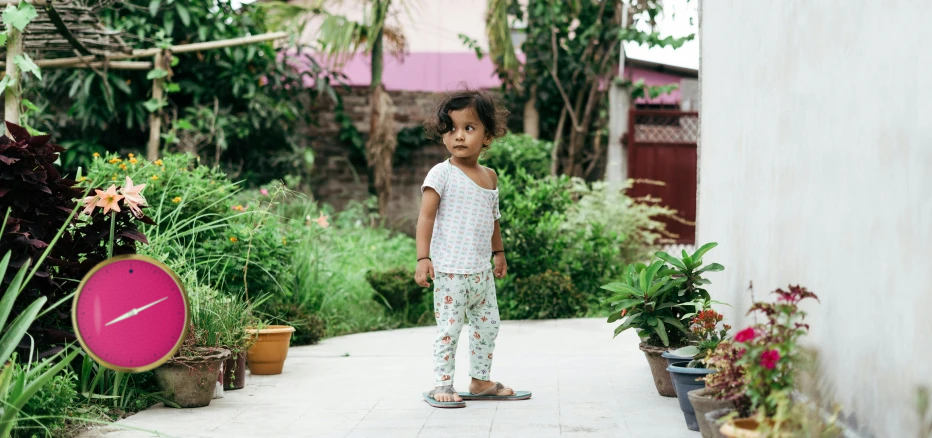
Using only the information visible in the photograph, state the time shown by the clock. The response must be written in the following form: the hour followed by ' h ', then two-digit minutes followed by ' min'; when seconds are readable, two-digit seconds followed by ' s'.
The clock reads 8 h 11 min
